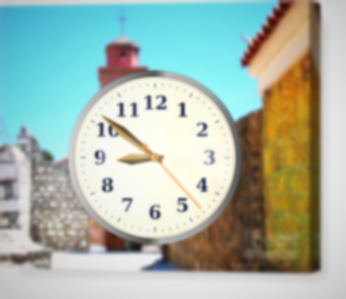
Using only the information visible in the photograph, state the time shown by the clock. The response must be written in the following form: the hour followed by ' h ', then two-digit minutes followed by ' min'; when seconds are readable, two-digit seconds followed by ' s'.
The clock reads 8 h 51 min 23 s
